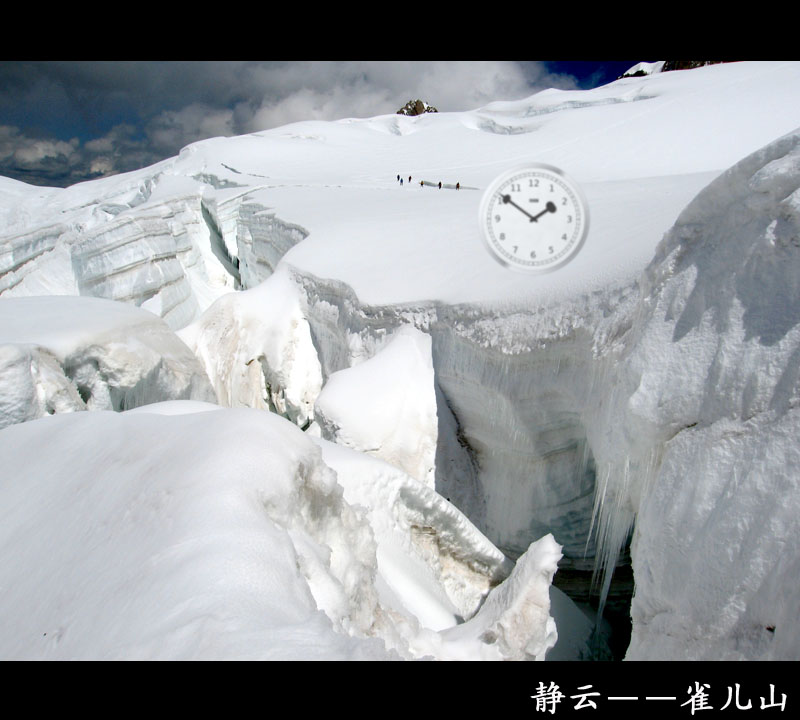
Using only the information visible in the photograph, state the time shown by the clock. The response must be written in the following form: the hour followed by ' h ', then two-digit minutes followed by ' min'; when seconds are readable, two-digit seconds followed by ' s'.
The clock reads 1 h 51 min
